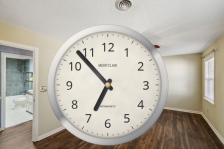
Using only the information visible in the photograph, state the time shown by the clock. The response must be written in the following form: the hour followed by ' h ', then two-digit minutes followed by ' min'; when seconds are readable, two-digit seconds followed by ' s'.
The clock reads 6 h 53 min
